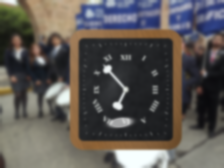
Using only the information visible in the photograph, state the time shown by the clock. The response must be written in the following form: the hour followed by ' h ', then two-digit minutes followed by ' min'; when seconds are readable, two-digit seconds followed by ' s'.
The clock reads 6 h 53 min
